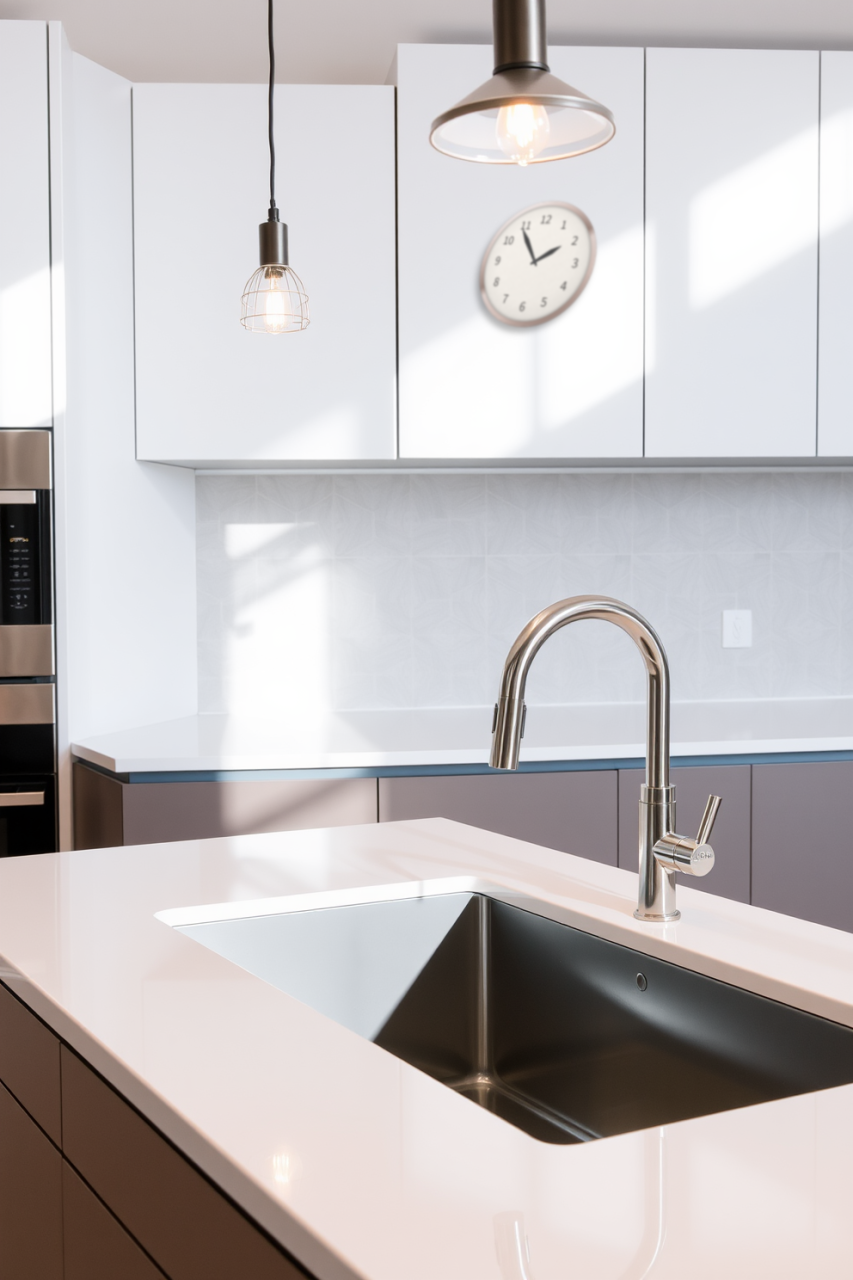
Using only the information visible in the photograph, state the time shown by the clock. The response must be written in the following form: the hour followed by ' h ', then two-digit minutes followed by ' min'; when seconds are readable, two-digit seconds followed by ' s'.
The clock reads 1 h 54 min
